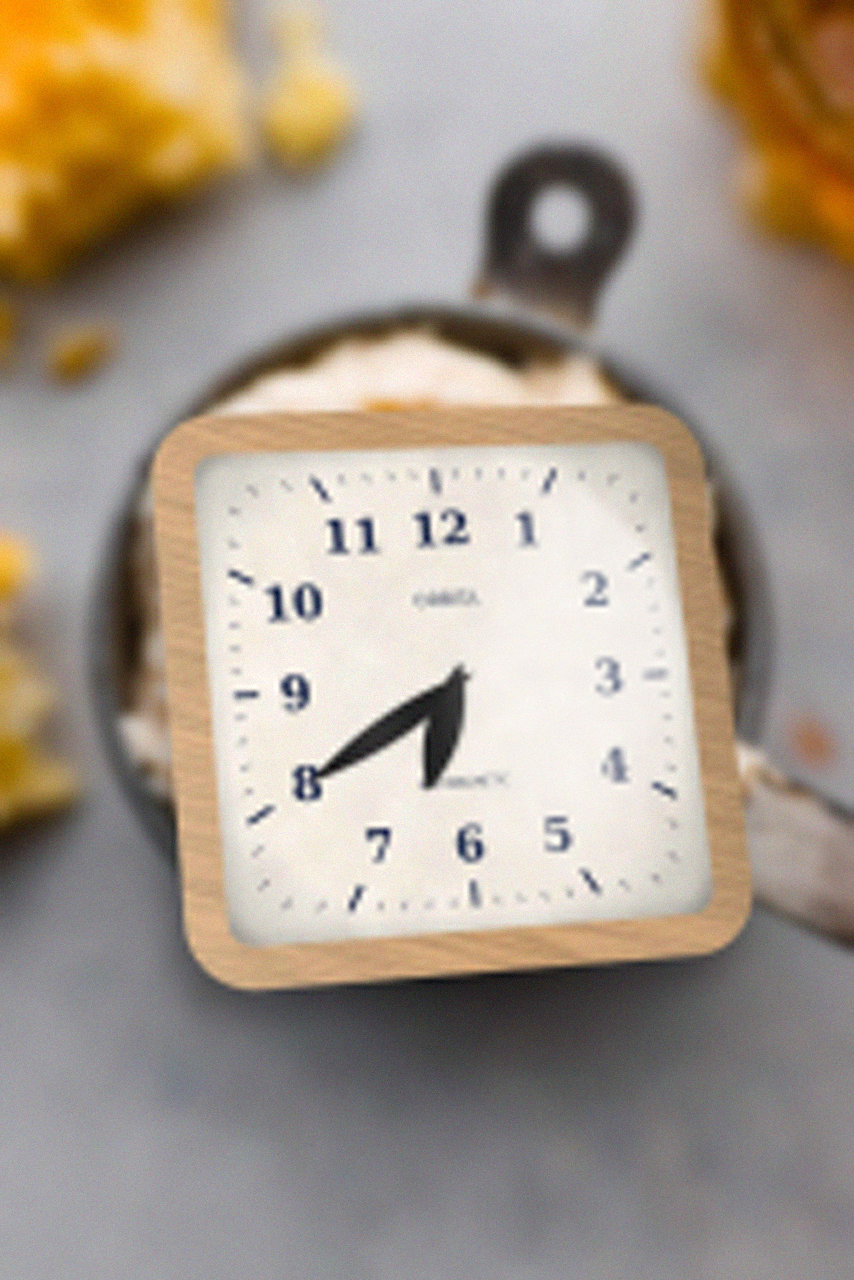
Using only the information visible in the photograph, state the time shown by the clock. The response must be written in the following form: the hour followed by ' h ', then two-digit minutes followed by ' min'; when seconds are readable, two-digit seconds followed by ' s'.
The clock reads 6 h 40 min
